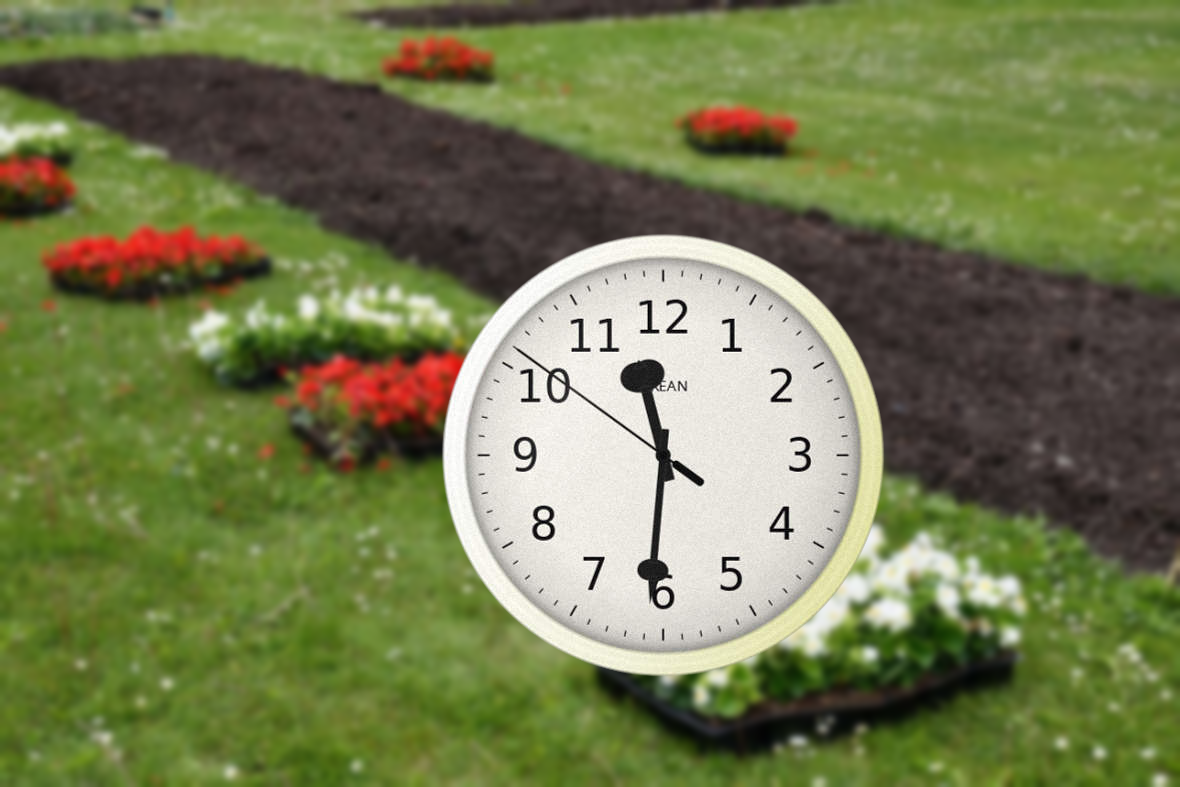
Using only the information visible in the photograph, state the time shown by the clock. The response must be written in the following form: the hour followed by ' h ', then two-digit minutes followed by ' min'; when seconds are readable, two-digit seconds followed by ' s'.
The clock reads 11 h 30 min 51 s
